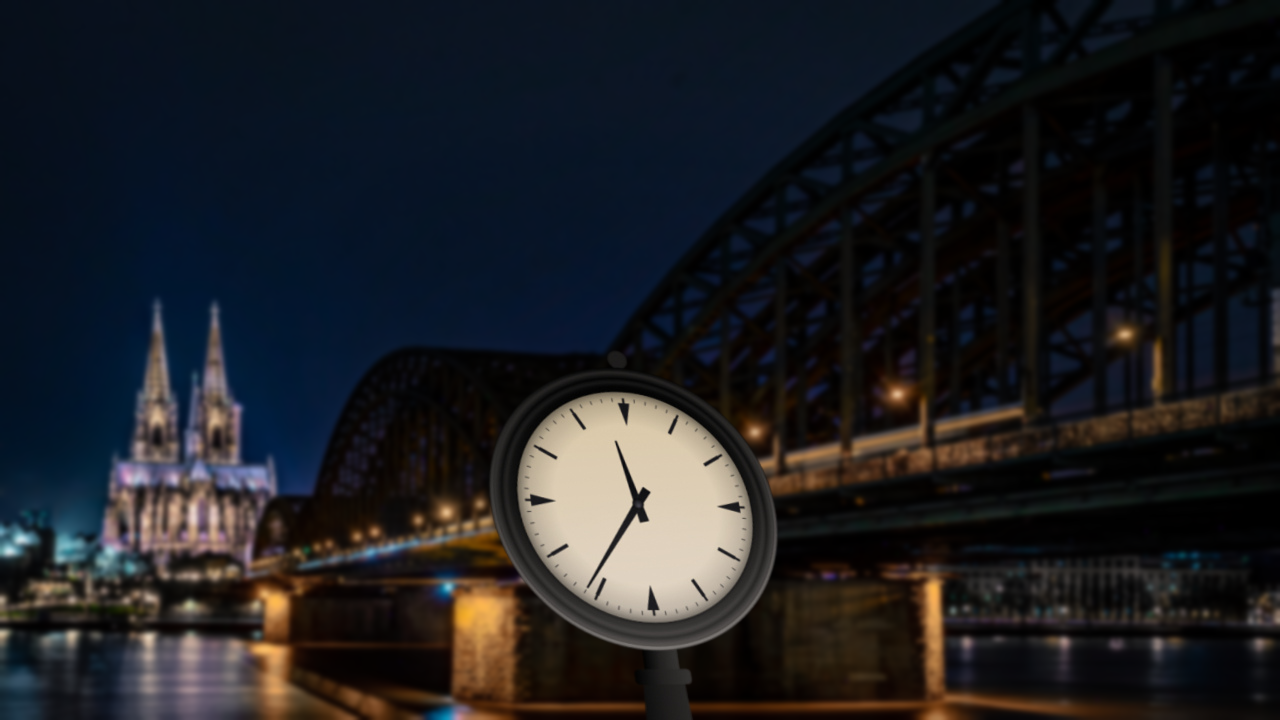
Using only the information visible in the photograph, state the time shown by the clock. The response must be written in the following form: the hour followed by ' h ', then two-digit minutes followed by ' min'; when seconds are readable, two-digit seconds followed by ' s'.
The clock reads 11 h 36 min
